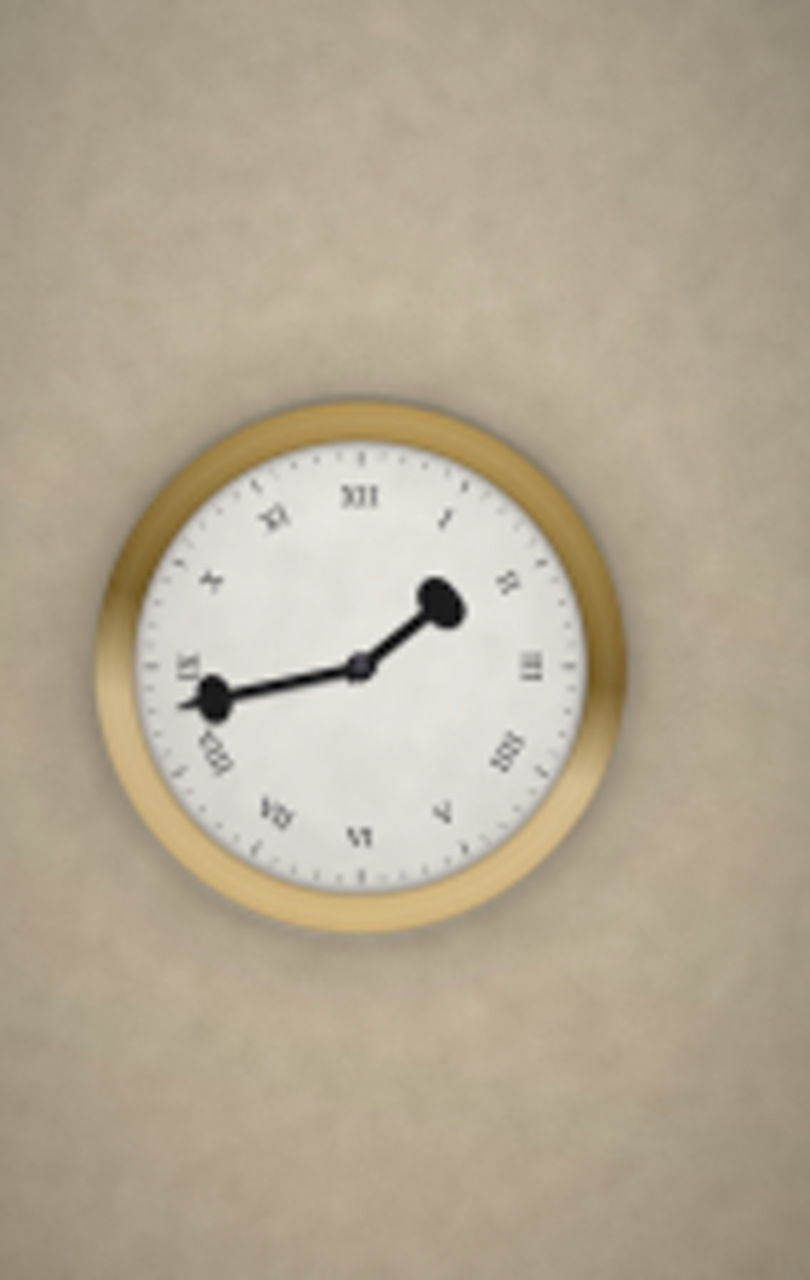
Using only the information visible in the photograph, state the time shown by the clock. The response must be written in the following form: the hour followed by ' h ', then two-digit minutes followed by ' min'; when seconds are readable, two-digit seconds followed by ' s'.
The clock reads 1 h 43 min
